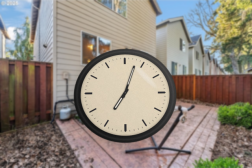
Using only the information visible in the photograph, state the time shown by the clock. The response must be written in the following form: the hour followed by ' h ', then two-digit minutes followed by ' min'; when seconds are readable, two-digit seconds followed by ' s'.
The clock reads 7 h 03 min
